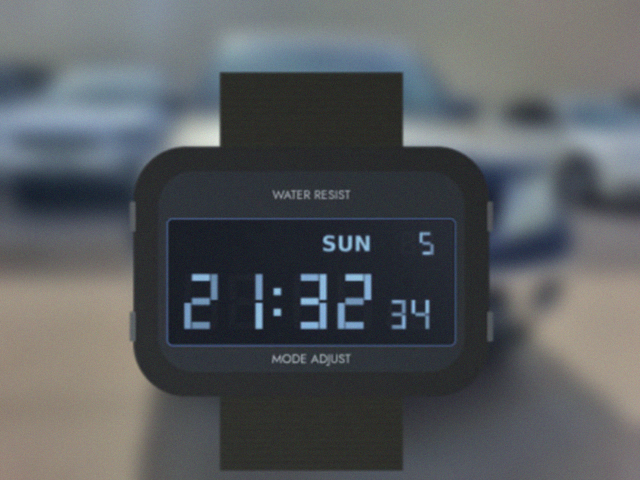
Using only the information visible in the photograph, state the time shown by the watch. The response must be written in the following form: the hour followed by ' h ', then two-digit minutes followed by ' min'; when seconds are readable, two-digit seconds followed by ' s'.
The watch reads 21 h 32 min 34 s
